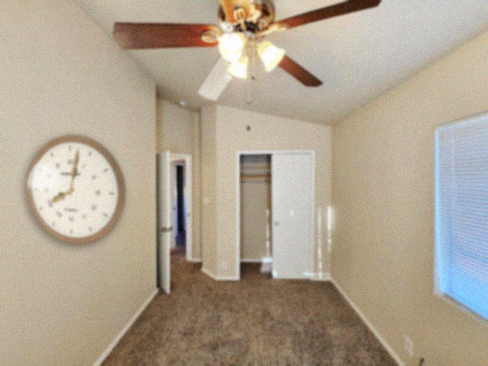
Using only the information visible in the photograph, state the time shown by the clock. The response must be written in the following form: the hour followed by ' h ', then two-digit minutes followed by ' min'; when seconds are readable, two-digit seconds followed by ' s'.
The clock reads 8 h 02 min
